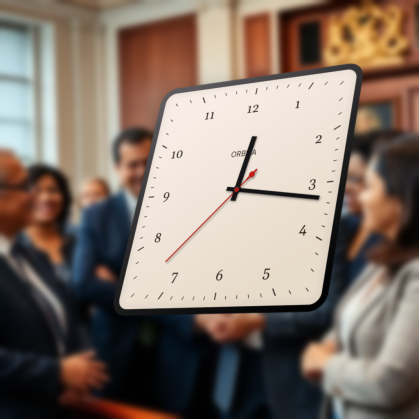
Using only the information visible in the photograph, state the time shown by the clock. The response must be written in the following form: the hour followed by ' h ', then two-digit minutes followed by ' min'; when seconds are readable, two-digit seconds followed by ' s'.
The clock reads 12 h 16 min 37 s
